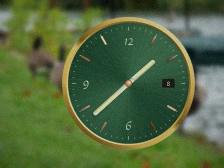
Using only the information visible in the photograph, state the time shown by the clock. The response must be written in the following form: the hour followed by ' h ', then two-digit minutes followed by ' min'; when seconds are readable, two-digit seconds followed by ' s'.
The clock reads 1 h 38 min
